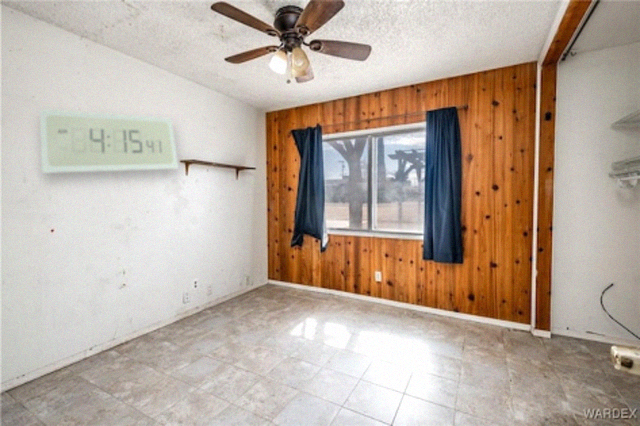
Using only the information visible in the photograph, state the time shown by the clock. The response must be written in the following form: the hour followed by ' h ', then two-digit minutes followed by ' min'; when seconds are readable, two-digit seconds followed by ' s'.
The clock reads 4 h 15 min 41 s
